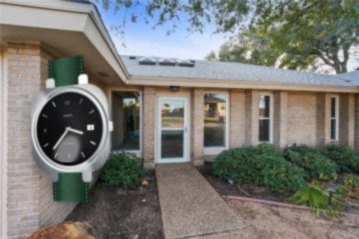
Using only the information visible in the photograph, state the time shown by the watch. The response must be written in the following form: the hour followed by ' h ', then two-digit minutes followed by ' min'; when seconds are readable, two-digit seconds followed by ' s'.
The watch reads 3 h 37 min
